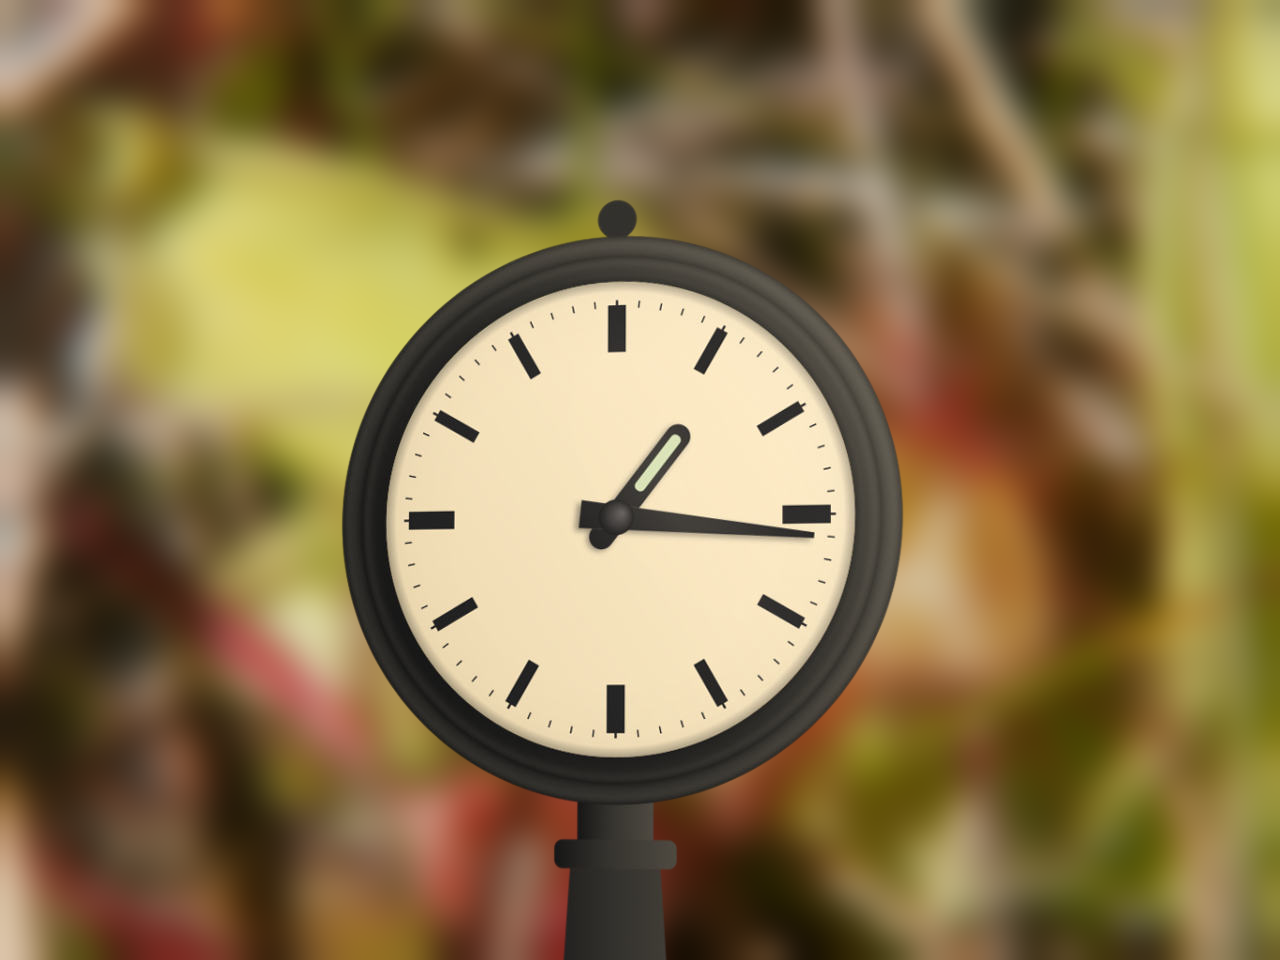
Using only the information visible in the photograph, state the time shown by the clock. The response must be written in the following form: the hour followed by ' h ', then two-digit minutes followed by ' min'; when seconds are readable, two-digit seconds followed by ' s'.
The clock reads 1 h 16 min
